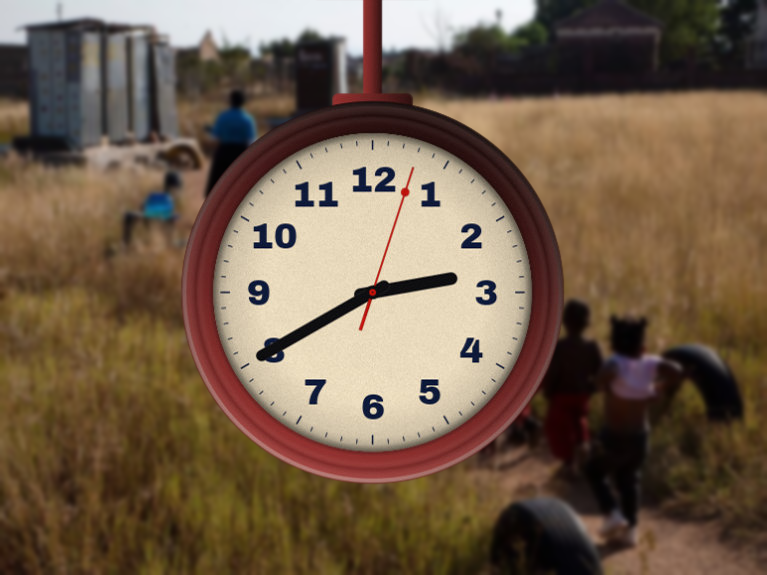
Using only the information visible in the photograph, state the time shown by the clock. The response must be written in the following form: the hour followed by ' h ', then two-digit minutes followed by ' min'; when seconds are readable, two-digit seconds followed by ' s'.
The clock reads 2 h 40 min 03 s
